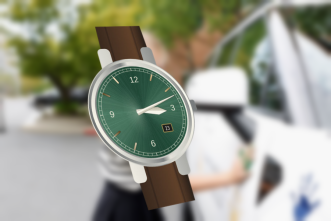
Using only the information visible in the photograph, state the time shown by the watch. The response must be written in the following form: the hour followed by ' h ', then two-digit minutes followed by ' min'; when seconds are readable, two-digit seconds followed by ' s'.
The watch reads 3 h 12 min
